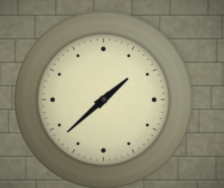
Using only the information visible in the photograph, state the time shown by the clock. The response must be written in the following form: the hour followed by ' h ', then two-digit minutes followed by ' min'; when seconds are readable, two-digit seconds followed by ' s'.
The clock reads 1 h 38 min
